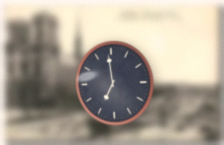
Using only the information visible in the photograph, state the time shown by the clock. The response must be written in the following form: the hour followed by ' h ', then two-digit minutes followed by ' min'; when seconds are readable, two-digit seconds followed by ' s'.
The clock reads 6 h 59 min
